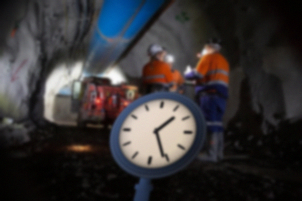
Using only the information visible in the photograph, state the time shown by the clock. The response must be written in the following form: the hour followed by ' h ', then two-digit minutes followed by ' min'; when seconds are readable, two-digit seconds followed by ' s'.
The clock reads 1 h 26 min
